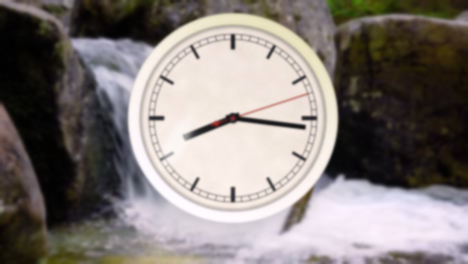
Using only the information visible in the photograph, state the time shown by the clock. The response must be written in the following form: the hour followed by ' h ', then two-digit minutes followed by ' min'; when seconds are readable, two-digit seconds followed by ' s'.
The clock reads 8 h 16 min 12 s
